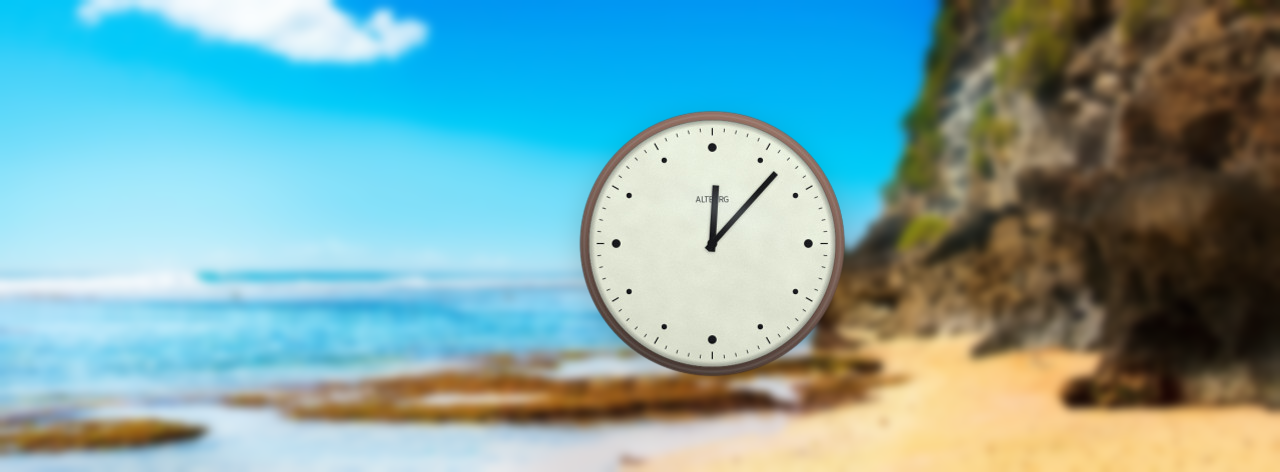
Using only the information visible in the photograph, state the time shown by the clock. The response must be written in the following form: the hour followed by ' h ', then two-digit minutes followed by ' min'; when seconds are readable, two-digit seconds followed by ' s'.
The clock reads 12 h 07 min
